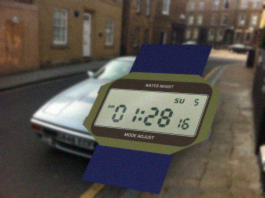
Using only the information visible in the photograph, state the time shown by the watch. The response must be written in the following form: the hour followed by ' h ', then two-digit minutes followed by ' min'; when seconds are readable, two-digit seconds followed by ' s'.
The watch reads 1 h 28 min 16 s
